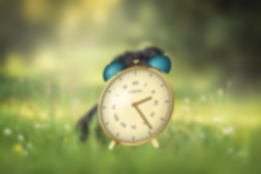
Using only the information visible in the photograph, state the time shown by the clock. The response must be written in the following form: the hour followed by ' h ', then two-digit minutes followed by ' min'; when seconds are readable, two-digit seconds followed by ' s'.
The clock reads 2 h 24 min
